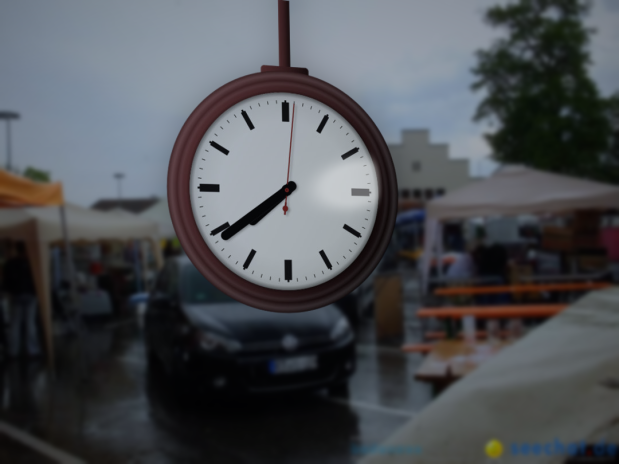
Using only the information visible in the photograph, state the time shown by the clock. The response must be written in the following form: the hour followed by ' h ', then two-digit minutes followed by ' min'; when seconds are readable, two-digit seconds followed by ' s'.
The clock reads 7 h 39 min 01 s
